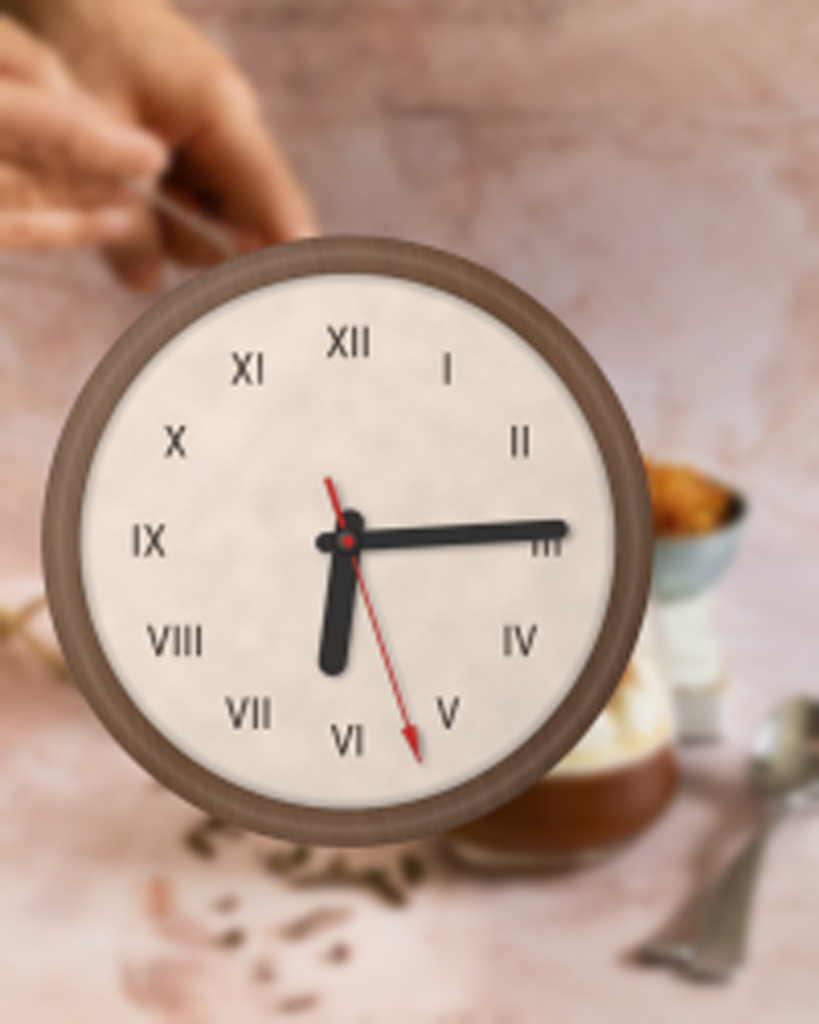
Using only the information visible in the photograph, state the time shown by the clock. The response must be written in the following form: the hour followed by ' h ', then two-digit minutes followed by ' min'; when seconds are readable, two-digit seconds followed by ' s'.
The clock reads 6 h 14 min 27 s
